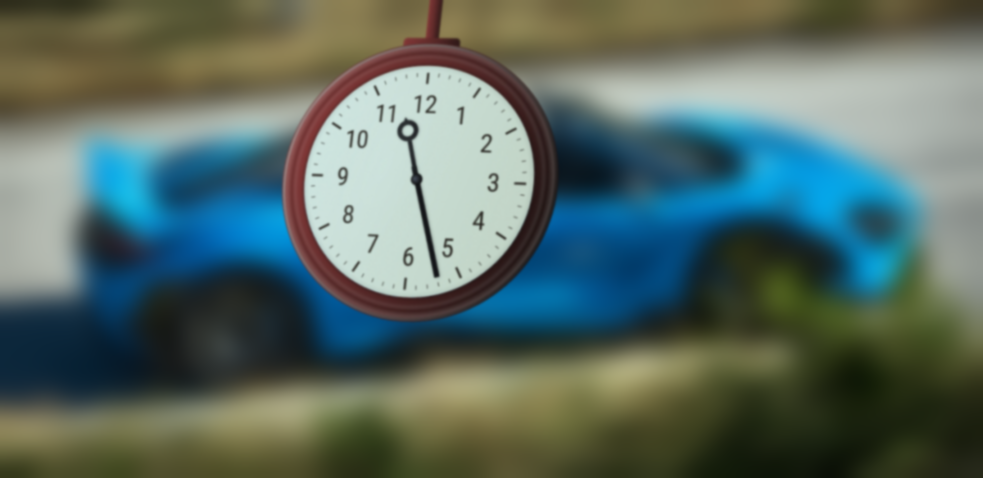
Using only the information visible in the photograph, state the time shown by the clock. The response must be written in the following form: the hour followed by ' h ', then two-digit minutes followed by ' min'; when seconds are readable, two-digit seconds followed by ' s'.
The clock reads 11 h 27 min
